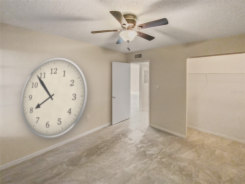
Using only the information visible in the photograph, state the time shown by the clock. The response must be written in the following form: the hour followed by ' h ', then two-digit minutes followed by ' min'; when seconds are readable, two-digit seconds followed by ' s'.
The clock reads 7 h 53 min
